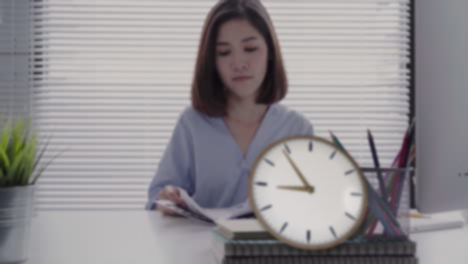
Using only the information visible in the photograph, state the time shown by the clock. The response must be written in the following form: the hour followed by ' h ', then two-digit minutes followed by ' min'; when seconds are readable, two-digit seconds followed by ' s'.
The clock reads 8 h 54 min
